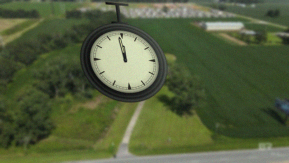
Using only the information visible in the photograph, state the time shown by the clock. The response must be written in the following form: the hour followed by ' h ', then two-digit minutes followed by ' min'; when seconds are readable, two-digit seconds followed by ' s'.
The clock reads 11 h 59 min
